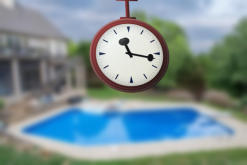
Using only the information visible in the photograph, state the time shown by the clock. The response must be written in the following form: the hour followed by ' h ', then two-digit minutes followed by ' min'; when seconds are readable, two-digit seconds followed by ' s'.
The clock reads 11 h 17 min
